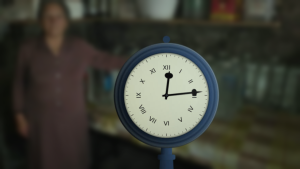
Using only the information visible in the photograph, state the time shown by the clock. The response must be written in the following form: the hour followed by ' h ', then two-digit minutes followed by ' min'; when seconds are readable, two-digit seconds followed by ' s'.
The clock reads 12 h 14 min
